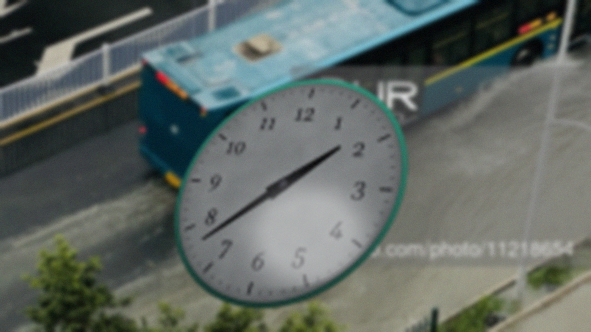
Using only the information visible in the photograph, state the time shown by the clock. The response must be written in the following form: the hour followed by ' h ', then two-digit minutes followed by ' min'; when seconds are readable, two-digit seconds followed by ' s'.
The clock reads 1 h 38 min
